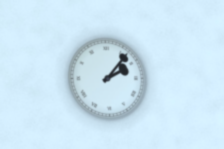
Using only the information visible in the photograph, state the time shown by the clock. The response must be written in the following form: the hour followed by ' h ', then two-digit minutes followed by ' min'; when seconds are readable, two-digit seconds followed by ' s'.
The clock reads 2 h 07 min
